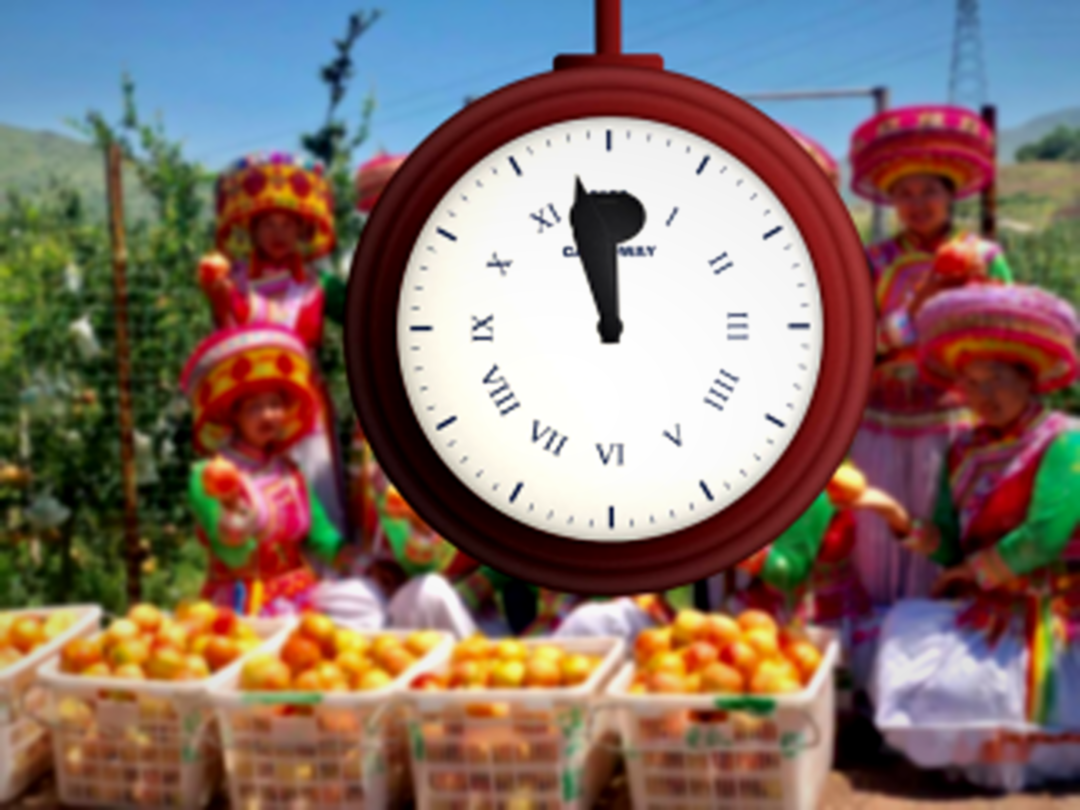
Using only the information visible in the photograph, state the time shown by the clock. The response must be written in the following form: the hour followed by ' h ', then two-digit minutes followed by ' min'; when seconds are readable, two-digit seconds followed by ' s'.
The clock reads 11 h 58 min
